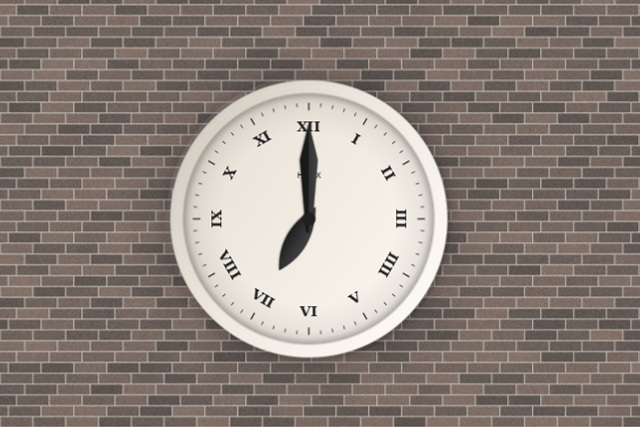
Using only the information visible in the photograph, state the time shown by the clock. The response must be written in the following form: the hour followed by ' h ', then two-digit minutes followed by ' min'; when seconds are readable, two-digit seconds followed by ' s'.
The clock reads 7 h 00 min
